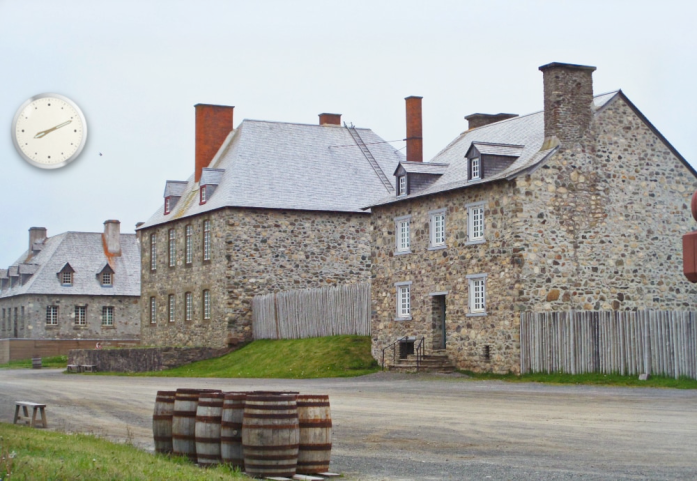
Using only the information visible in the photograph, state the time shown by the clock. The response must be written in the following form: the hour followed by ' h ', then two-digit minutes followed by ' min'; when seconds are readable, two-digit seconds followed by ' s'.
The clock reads 8 h 11 min
